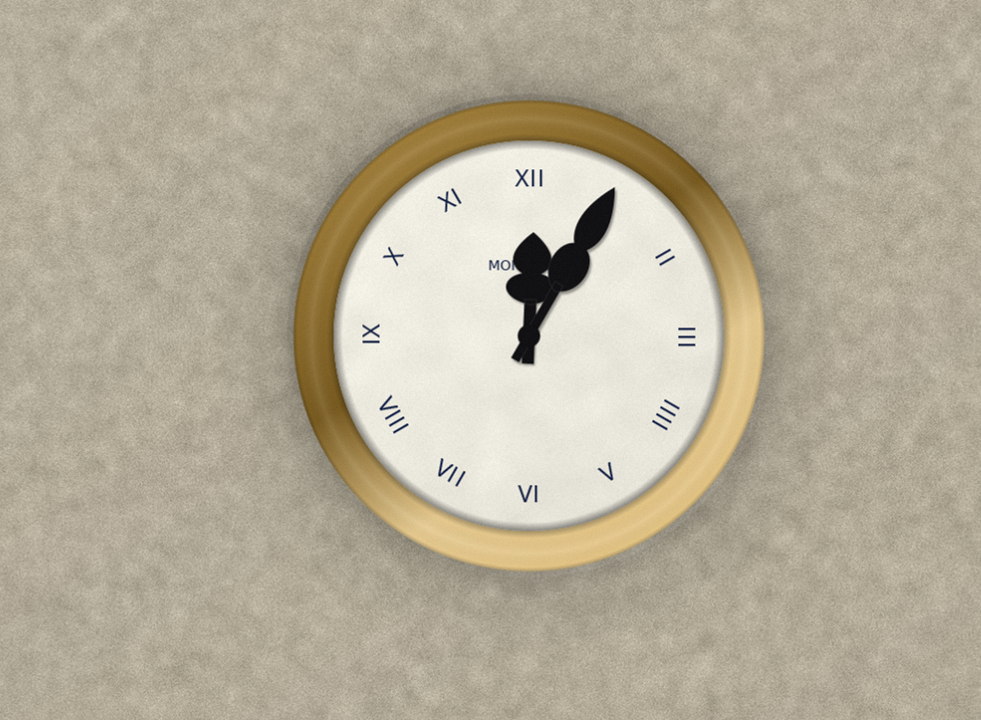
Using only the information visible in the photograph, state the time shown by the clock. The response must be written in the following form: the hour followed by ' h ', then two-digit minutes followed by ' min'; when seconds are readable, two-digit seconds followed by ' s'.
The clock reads 12 h 05 min
